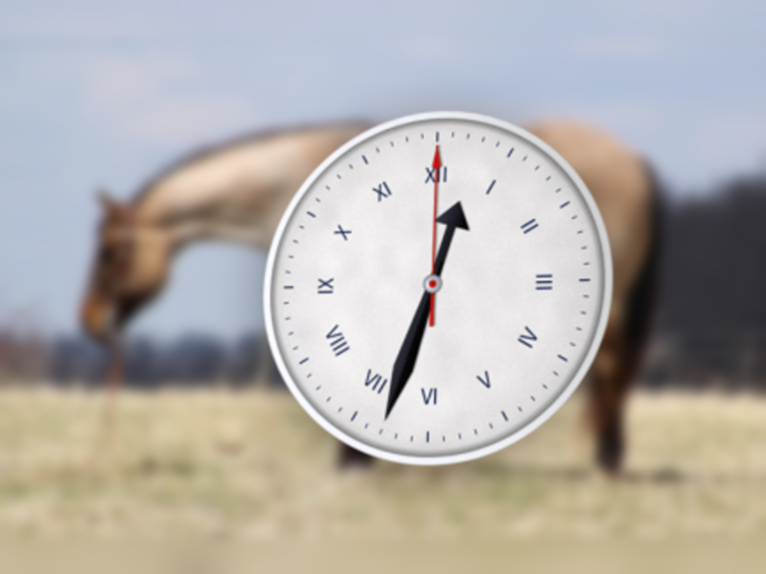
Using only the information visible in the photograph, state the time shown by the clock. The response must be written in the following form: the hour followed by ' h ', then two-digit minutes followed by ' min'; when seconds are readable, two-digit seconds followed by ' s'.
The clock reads 12 h 33 min 00 s
